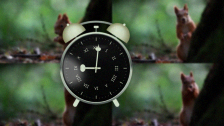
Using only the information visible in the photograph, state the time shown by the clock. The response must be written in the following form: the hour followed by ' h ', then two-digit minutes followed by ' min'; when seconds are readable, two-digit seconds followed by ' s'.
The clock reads 9 h 01 min
